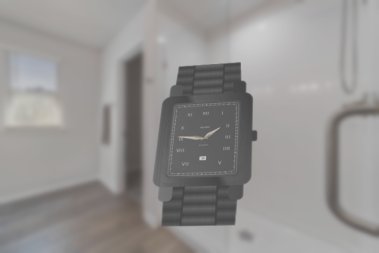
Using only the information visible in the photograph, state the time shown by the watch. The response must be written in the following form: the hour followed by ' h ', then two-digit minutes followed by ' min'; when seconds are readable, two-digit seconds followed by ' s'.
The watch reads 1 h 46 min
